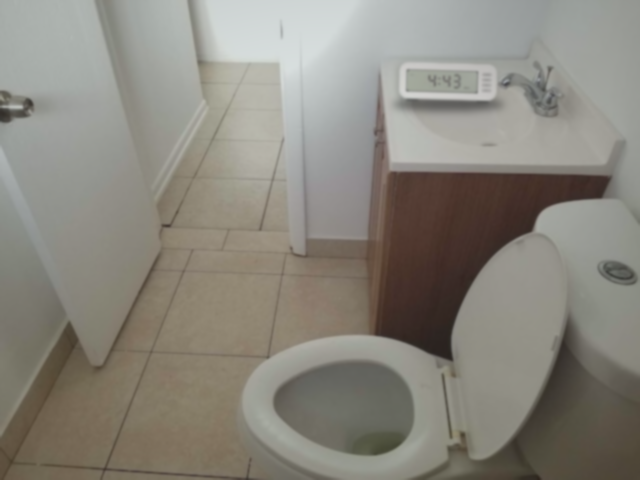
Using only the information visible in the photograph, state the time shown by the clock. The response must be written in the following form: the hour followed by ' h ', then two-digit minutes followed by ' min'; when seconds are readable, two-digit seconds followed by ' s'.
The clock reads 4 h 43 min
